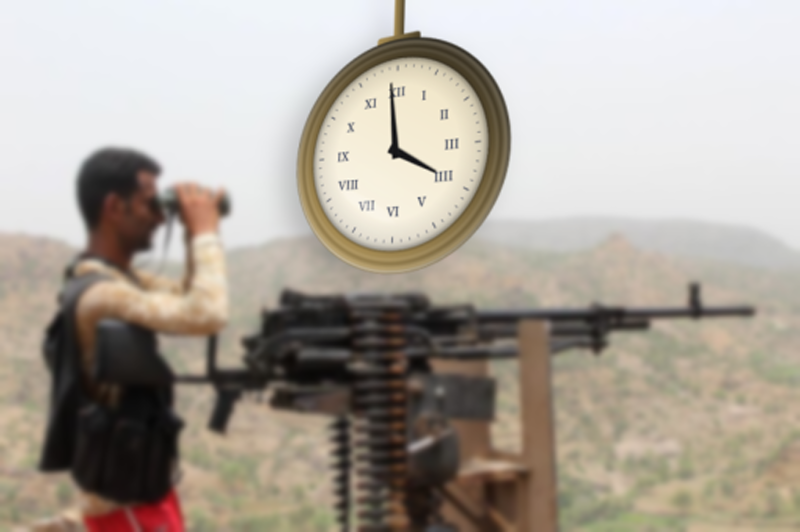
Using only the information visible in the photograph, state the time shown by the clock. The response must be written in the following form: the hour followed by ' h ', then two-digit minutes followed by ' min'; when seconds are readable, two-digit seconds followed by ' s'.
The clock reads 3 h 59 min
